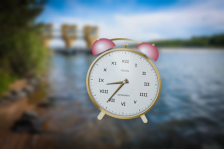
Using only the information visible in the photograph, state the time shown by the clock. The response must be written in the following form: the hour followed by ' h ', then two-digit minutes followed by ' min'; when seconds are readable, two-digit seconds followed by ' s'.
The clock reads 8 h 36 min
